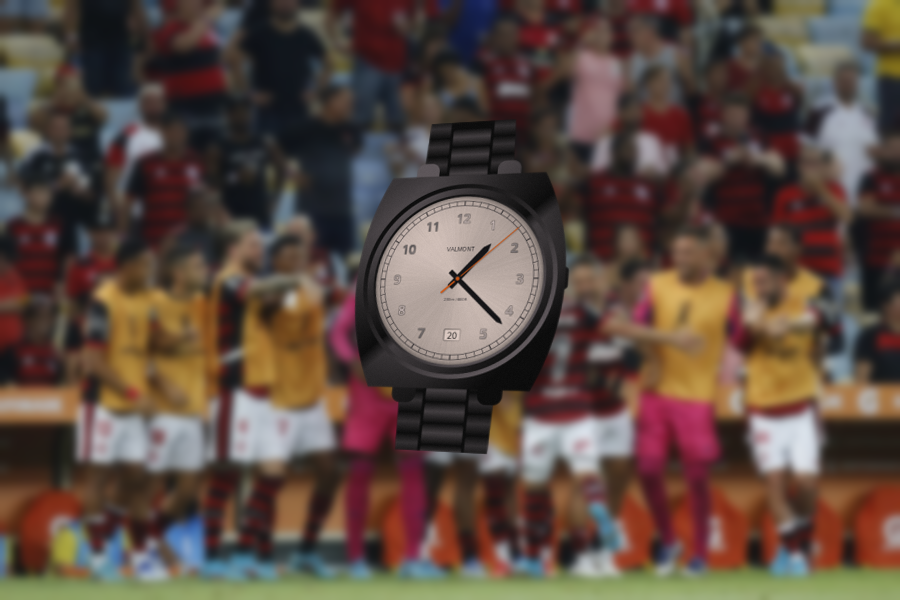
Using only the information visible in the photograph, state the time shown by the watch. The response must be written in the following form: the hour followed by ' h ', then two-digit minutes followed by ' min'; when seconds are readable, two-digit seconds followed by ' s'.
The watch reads 1 h 22 min 08 s
